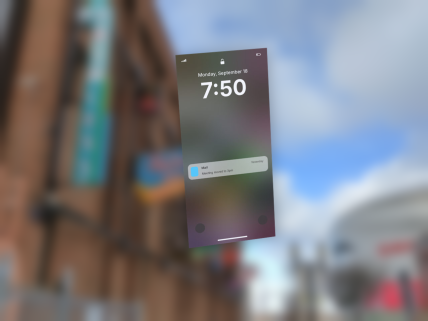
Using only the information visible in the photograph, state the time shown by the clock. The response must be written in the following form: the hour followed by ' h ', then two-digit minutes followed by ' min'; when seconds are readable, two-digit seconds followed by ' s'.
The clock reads 7 h 50 min
